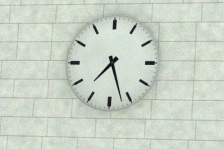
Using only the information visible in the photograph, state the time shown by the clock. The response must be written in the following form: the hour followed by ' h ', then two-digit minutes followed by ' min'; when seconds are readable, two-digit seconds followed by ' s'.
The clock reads 7 h 27 min
